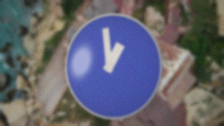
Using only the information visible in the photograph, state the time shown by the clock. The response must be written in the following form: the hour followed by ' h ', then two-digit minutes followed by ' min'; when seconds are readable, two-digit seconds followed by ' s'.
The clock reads 12 h 59 min
